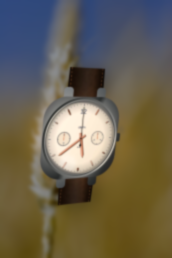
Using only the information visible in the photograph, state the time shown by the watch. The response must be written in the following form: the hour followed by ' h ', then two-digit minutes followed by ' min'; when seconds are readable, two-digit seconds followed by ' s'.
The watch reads 5 h 39 min
